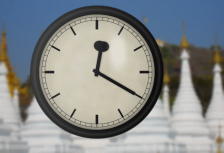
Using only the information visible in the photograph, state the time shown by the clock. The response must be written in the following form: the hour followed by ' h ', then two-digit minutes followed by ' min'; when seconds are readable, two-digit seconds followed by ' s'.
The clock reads 12 h 20 min
